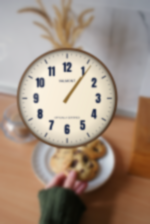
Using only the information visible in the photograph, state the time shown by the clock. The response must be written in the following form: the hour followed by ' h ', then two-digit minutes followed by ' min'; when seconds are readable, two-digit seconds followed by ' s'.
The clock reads 1 h 06 min
